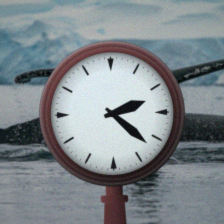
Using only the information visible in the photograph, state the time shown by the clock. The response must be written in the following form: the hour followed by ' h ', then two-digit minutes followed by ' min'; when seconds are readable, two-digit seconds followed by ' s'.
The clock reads 2 h 22 min
